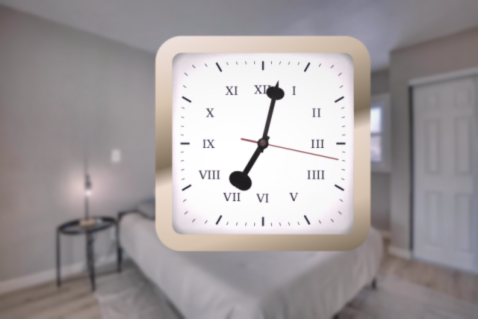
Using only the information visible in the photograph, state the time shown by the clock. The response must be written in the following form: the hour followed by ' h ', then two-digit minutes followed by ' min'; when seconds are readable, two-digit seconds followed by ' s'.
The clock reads 7 h 02 min 17 s
